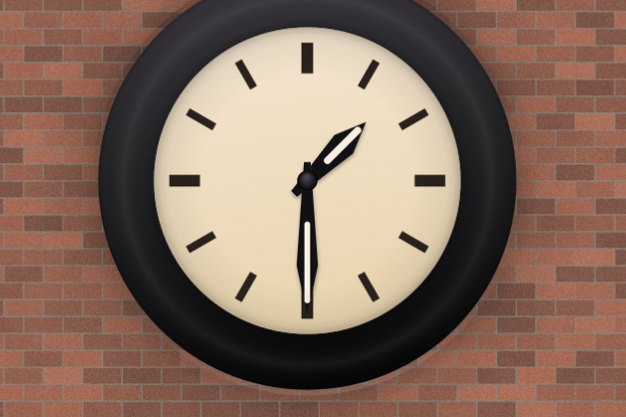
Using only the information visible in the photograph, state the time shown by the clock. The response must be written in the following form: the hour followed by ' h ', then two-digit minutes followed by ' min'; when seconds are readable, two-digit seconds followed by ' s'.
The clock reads 1 h 30 min
